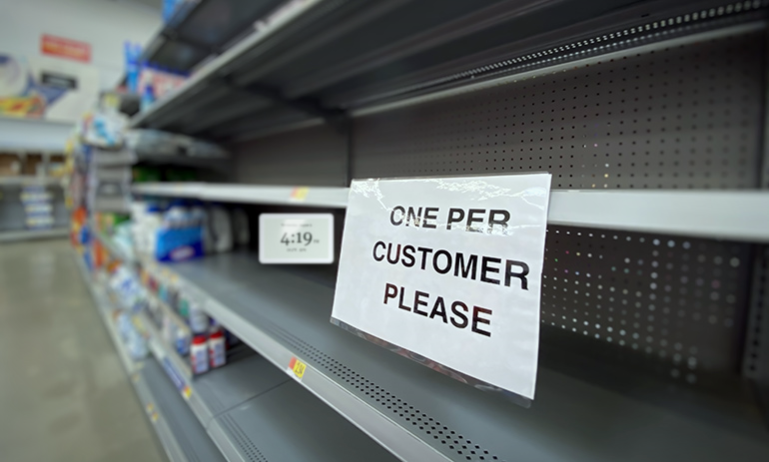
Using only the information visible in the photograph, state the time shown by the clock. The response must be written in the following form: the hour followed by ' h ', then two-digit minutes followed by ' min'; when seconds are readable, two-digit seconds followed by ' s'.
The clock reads 4 h 19 min
